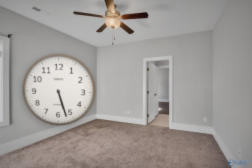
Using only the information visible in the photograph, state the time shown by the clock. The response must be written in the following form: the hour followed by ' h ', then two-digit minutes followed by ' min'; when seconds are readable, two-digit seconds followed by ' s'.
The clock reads 5 h 27 min
